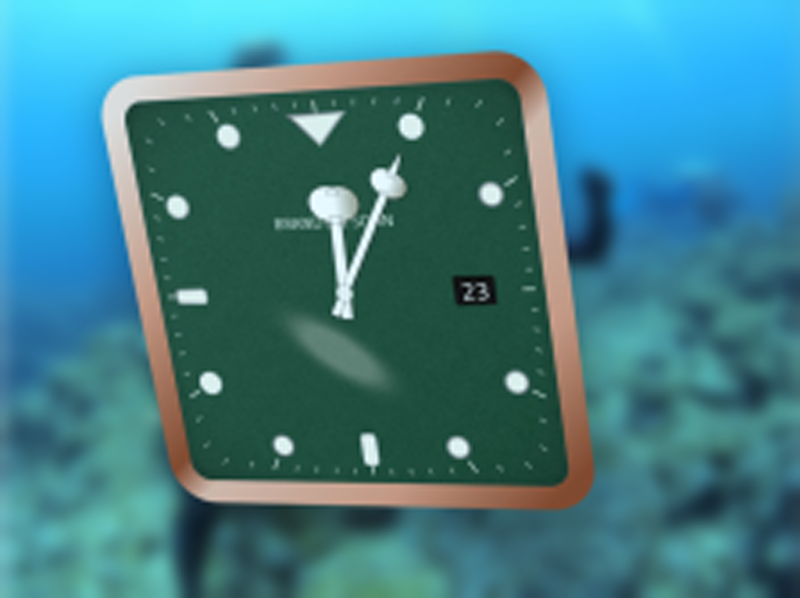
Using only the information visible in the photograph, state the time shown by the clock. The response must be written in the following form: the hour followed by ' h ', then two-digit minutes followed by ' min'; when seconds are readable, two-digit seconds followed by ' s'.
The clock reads 12 h 05 min
